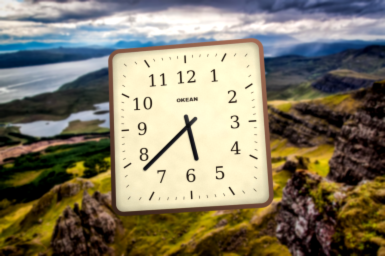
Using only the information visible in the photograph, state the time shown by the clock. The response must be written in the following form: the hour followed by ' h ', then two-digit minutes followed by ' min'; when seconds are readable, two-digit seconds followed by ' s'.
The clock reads 5 h 38 min
